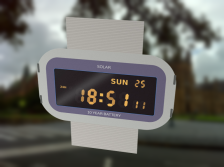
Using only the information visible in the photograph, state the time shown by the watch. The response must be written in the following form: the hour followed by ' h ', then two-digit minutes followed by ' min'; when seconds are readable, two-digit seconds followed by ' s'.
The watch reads 18 h 51 min 11 s
